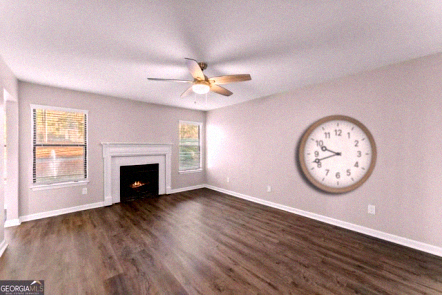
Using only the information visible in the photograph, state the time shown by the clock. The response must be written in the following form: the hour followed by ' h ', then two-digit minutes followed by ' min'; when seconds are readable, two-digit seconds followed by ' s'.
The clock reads 9 h 42 min
